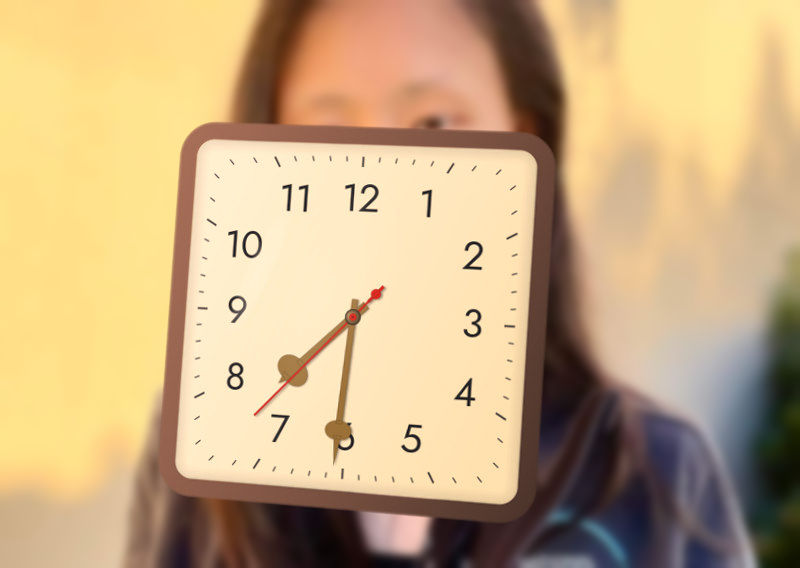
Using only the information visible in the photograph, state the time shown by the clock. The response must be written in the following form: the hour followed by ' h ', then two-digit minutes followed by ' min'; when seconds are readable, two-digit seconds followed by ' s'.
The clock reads 7 h 30 min 37 s
